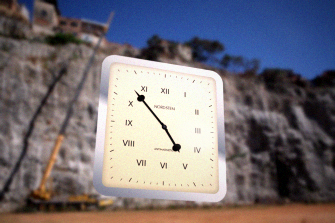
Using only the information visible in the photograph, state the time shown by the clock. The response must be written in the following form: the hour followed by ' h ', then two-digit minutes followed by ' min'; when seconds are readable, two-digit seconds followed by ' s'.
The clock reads 4 h 53 min
